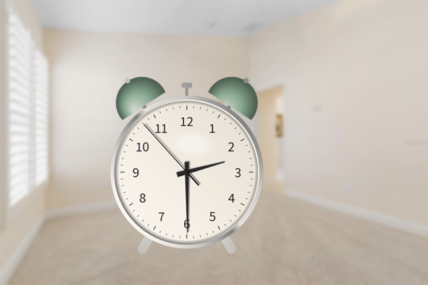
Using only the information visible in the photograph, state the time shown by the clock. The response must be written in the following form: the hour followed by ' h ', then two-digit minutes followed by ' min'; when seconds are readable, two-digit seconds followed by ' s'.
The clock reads 2 h 29 min 53 s
